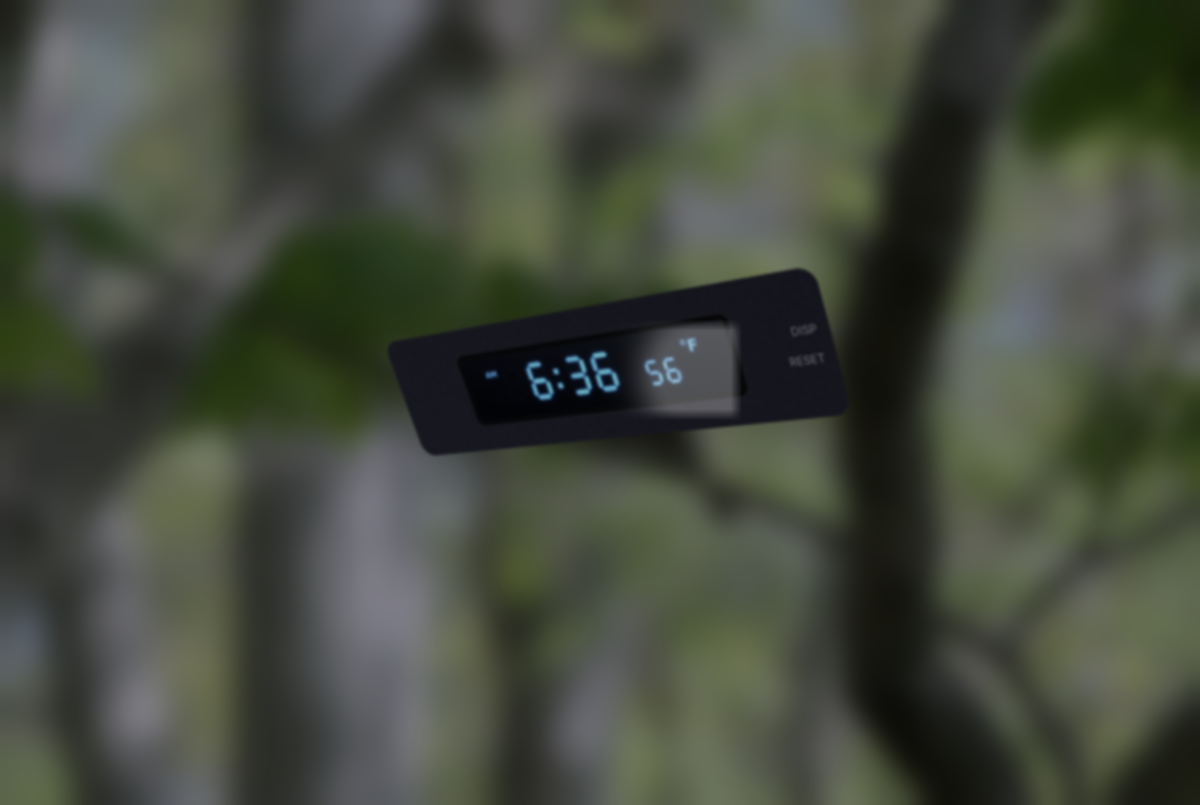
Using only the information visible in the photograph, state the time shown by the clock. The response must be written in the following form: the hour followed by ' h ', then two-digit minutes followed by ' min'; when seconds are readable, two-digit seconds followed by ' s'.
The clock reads 6 h 36 min
